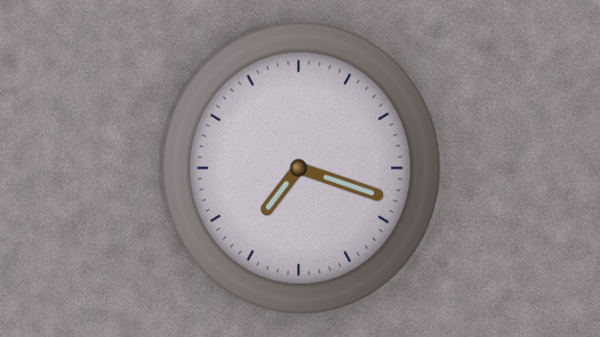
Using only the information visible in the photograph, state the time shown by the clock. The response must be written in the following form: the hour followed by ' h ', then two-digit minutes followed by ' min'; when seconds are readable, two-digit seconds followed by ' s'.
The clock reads 7 h 18 min
